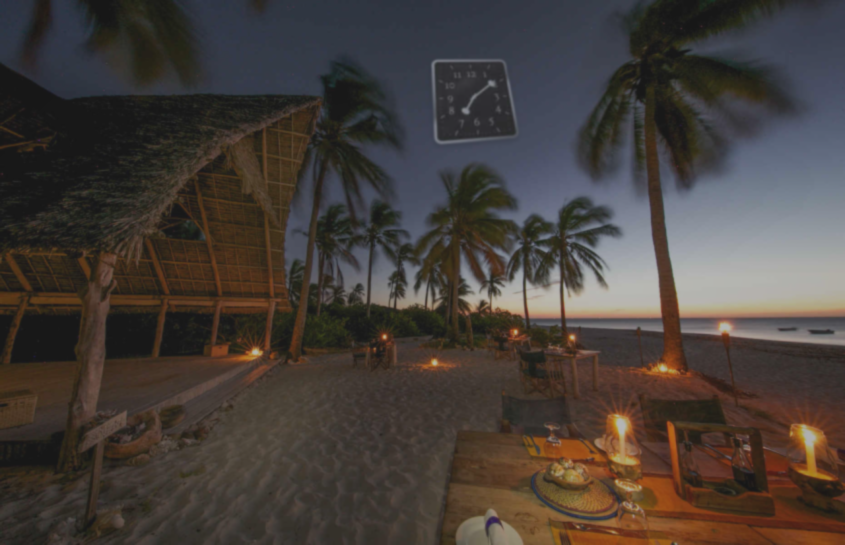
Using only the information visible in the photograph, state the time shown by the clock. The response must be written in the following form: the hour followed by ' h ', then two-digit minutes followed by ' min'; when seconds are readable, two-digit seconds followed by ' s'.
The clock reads 7 h 09 min
